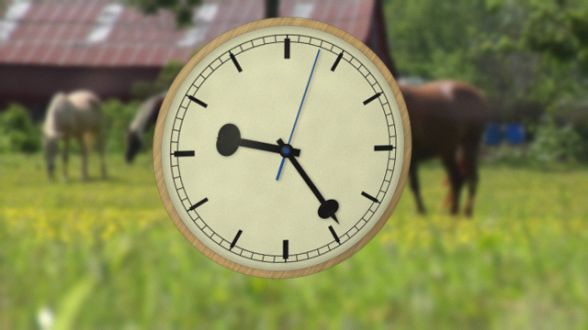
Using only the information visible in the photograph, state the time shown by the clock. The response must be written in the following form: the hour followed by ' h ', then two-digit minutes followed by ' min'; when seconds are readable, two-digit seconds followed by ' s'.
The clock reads 9 h 24 min 03 s
